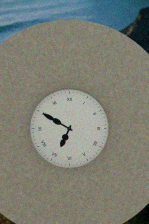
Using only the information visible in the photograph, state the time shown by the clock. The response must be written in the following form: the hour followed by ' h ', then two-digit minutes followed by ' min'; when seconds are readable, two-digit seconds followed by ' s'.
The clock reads 6 h 50 min
